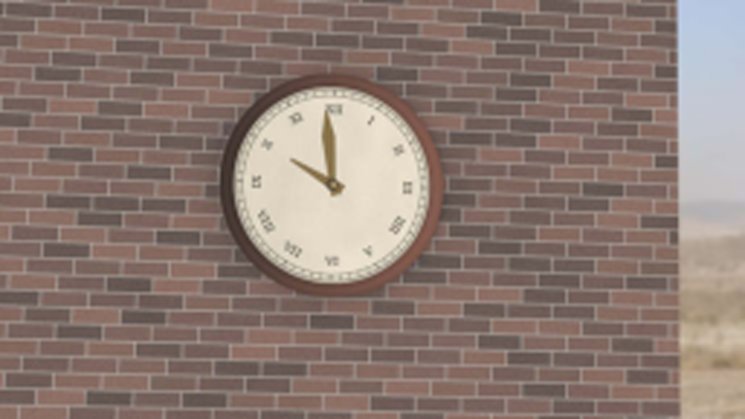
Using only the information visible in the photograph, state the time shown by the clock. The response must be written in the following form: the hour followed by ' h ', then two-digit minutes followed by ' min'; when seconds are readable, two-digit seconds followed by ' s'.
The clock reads 9 h 59 min
